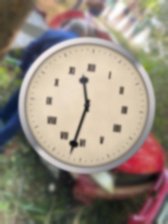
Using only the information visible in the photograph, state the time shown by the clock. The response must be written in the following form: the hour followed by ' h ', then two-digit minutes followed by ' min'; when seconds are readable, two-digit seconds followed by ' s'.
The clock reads 11 h 32 min
